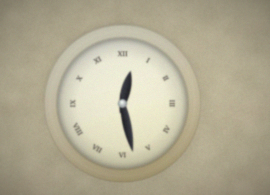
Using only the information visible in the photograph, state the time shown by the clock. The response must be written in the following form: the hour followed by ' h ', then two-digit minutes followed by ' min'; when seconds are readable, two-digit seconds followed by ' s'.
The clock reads 12 h 28 min
